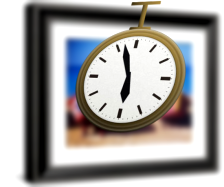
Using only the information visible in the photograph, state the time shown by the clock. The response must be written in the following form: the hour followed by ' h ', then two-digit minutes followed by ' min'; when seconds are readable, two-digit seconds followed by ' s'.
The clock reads 5 h 57 min
